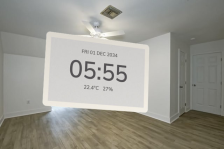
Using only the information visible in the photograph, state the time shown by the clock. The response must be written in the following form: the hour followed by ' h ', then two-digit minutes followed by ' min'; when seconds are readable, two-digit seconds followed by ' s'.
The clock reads 5 h 55 min
